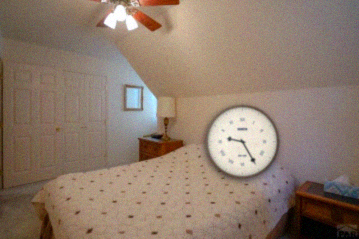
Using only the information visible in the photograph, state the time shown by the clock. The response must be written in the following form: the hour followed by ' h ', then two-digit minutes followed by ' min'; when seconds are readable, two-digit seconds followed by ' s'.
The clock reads 9 h 25 min
